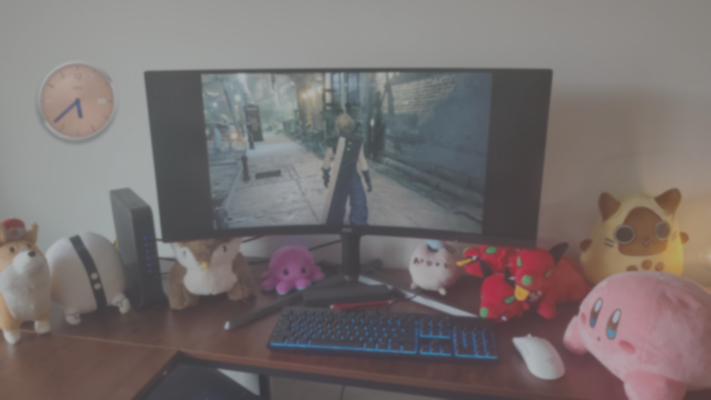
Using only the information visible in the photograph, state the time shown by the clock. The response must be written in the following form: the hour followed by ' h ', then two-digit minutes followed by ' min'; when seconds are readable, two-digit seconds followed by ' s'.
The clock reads 5 h 38 min
